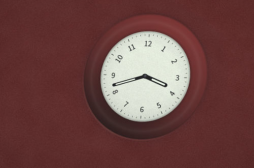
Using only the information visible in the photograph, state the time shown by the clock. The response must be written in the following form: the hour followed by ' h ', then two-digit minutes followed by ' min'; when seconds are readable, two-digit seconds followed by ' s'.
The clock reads 3 h 42 min
